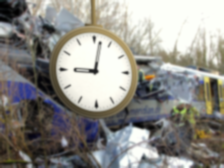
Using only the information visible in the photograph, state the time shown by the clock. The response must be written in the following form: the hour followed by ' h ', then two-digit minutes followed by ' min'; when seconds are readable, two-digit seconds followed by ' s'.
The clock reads 9 h 02 min
